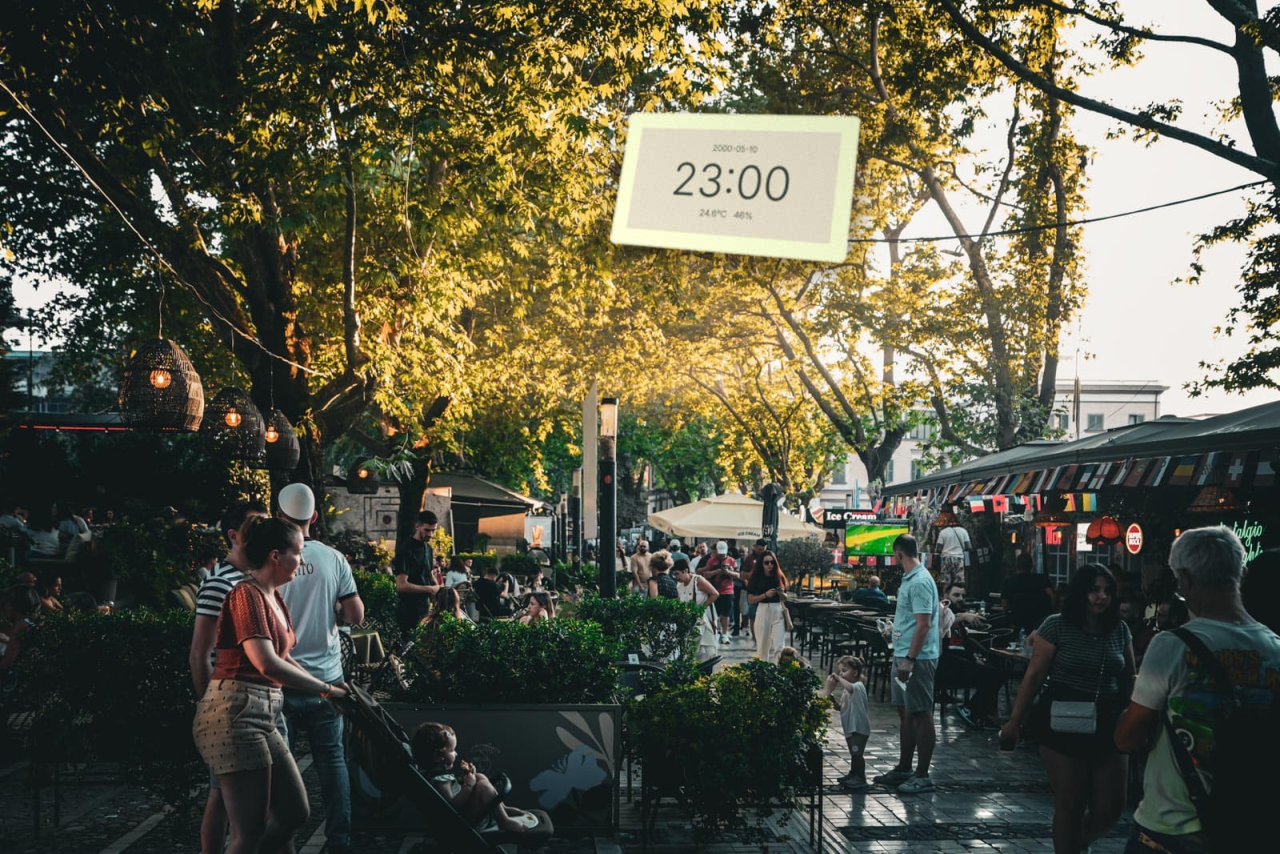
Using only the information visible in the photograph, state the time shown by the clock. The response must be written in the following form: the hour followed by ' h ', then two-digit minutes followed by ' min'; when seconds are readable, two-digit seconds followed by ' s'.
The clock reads 23 h 00 min
